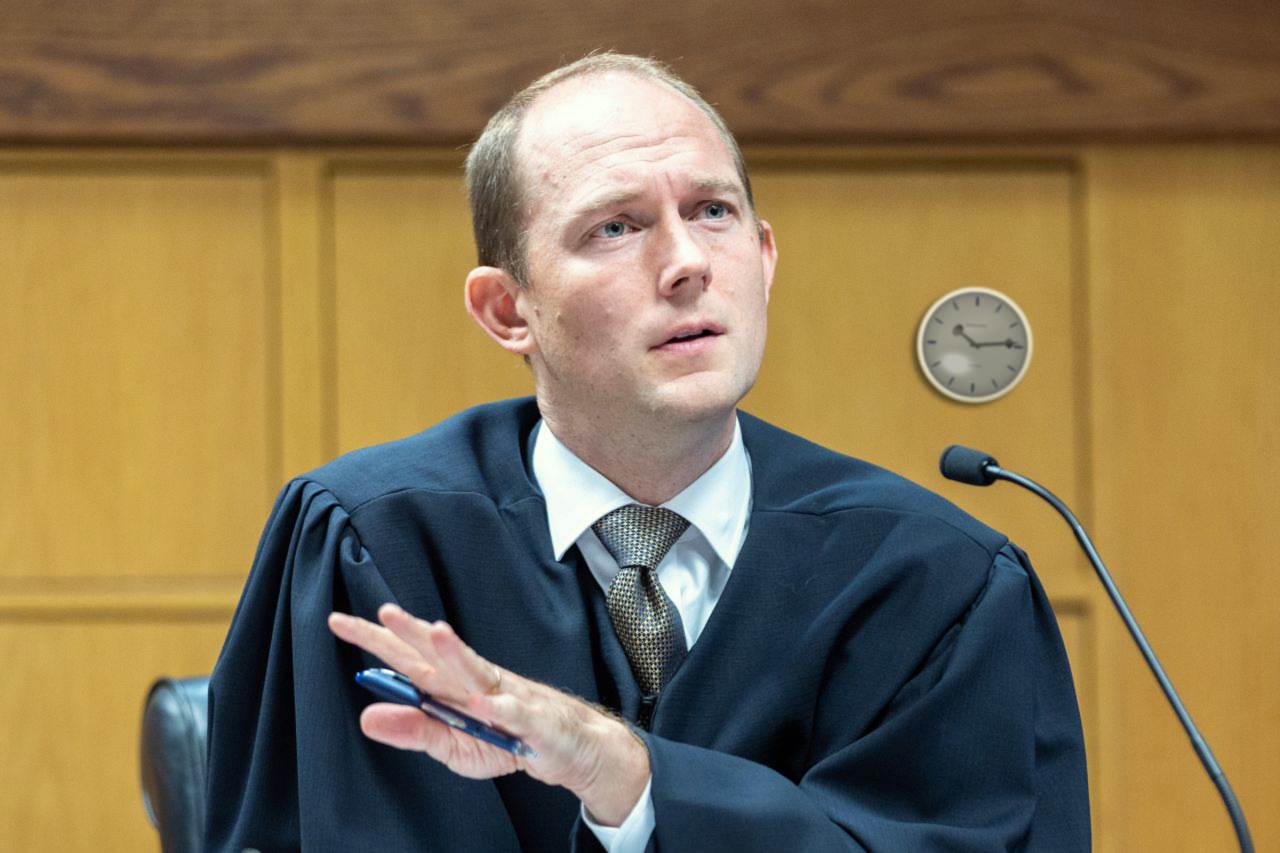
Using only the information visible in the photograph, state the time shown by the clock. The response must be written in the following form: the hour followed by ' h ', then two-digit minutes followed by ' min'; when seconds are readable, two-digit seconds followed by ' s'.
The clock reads 10 h 14 min
